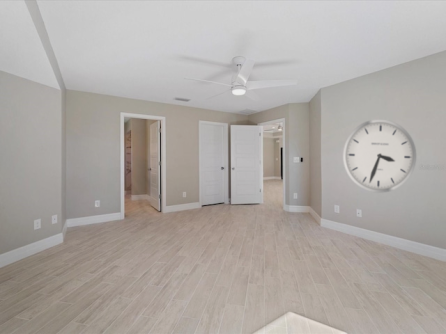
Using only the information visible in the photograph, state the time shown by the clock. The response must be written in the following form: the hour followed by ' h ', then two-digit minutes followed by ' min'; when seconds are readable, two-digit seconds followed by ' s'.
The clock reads 3 h 33 min
